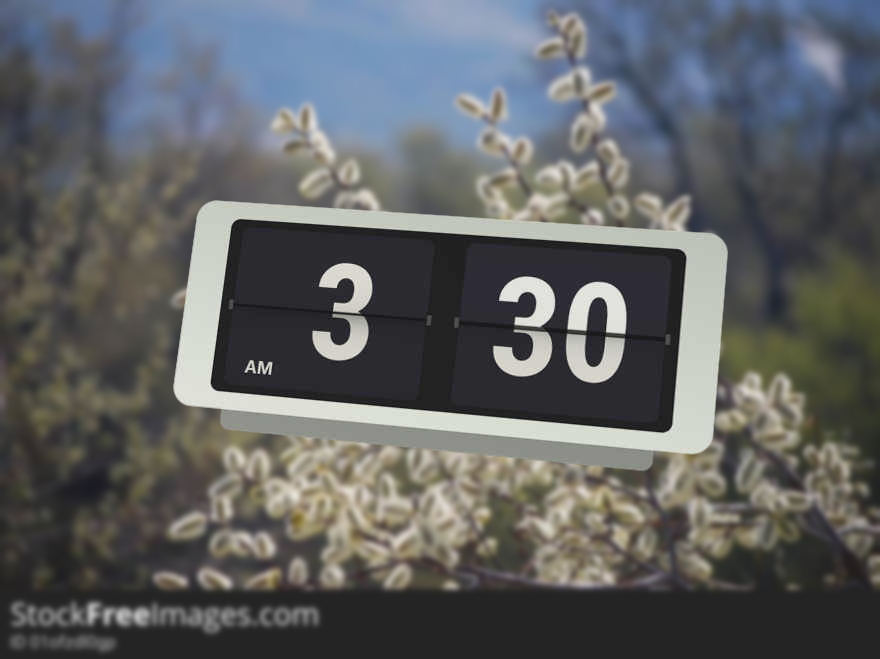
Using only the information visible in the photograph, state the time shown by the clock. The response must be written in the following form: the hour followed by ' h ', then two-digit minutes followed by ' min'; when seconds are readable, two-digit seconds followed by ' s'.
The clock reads 3 h 30 min
